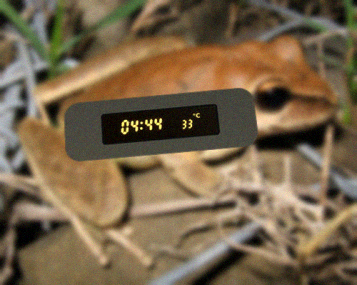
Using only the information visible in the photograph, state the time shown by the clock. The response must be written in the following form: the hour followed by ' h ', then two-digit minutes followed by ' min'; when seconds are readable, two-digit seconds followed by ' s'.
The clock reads 4 h 44 min
